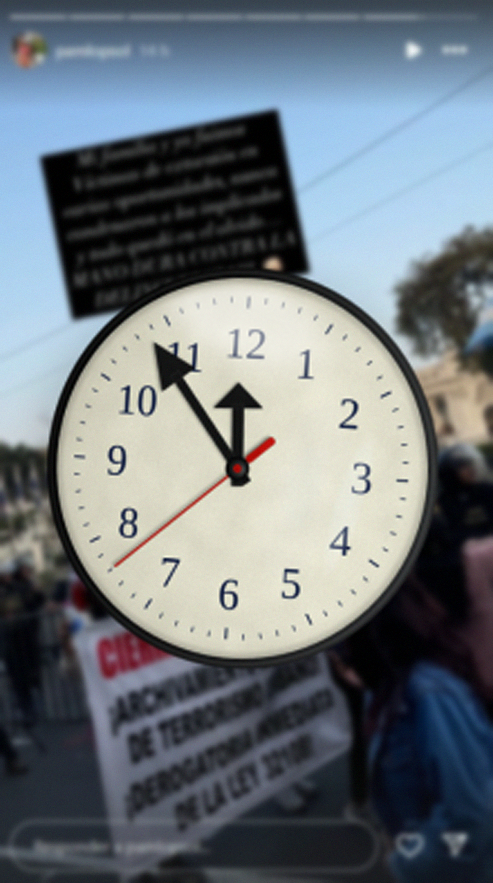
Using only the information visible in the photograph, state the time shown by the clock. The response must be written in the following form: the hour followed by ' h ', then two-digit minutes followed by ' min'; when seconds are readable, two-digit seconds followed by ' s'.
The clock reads 11 h 53 min 38 s
